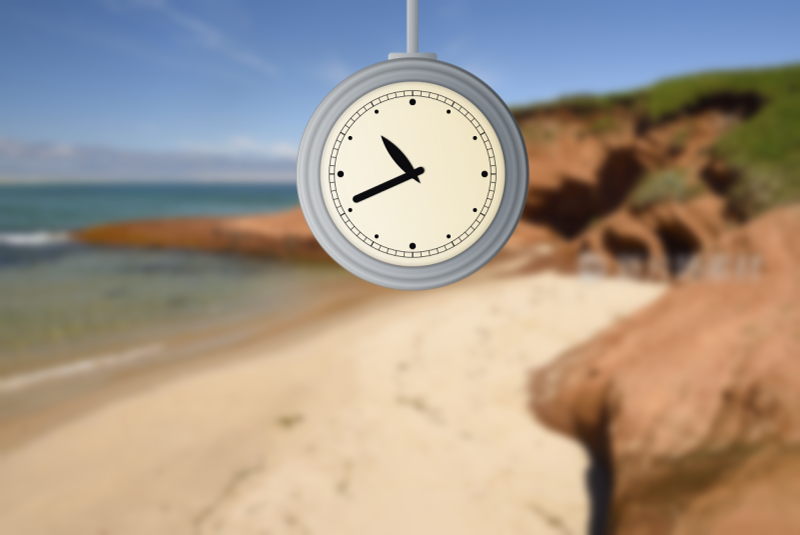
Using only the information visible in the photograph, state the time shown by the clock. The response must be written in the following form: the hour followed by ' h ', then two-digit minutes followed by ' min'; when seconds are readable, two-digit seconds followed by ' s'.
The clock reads 10 h 41 min
